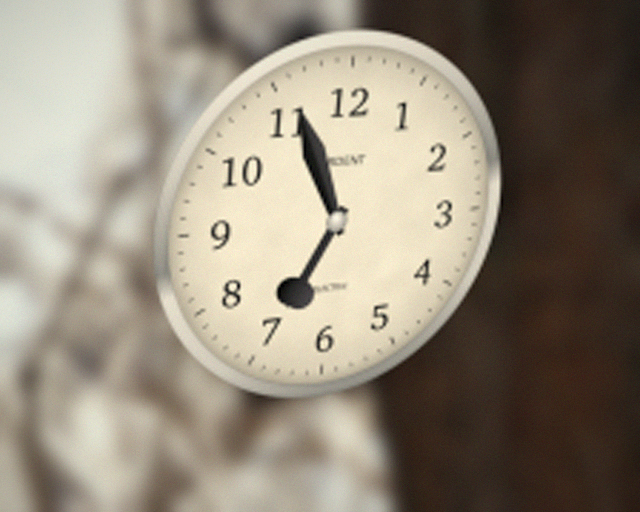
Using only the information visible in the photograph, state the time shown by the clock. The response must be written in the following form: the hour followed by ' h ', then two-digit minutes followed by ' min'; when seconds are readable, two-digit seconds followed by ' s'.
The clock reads 6 h 56 min
